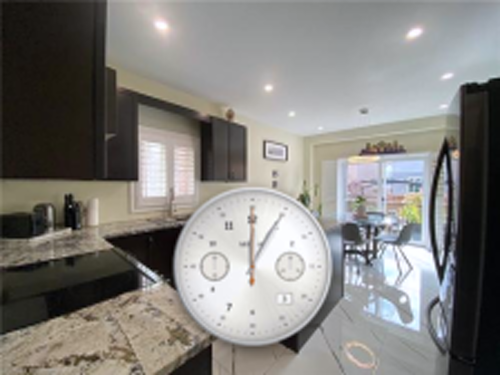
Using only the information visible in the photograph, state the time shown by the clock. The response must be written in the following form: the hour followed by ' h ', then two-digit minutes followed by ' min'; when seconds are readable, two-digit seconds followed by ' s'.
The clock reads 12 h 05 min
